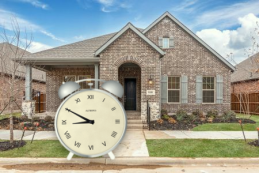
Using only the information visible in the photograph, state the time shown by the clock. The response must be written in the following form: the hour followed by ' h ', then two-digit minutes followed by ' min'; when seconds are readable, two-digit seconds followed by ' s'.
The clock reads 8 h 50 min
